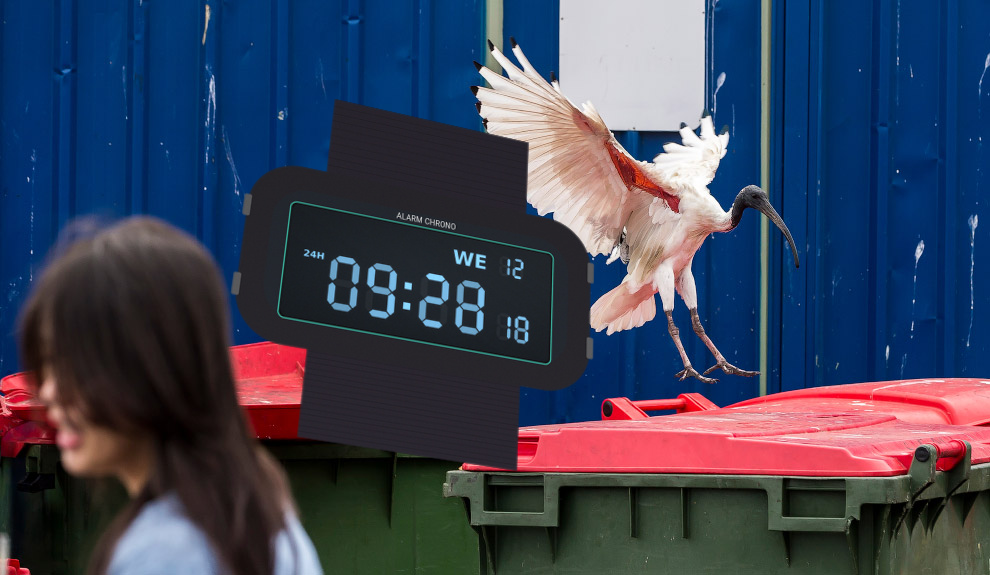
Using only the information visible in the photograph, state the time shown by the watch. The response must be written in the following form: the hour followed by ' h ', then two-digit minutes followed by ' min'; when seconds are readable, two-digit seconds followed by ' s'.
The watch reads 9 h 28 min 18 s
